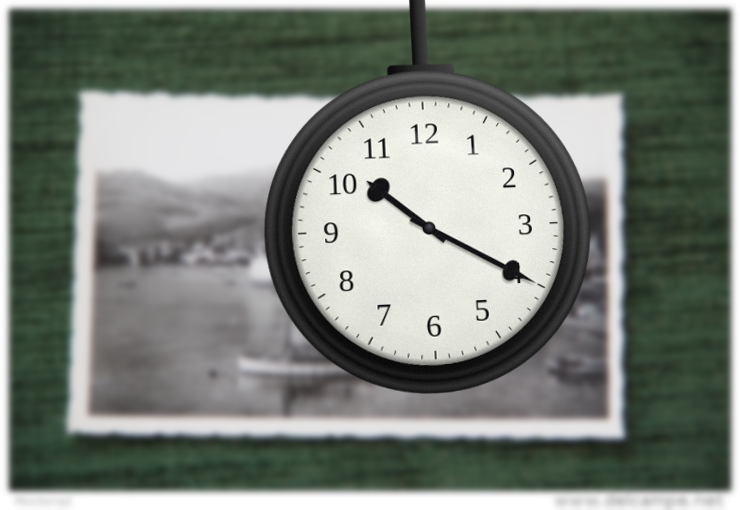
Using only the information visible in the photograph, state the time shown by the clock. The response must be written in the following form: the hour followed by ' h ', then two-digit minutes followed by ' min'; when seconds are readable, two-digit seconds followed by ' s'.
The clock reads 10 h 20 min
